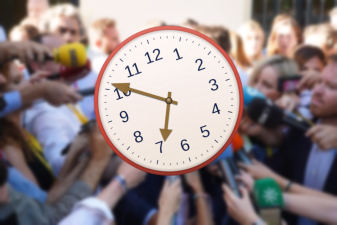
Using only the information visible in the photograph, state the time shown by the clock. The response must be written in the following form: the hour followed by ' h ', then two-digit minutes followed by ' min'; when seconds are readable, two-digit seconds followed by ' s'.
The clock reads 6 h 51 min
